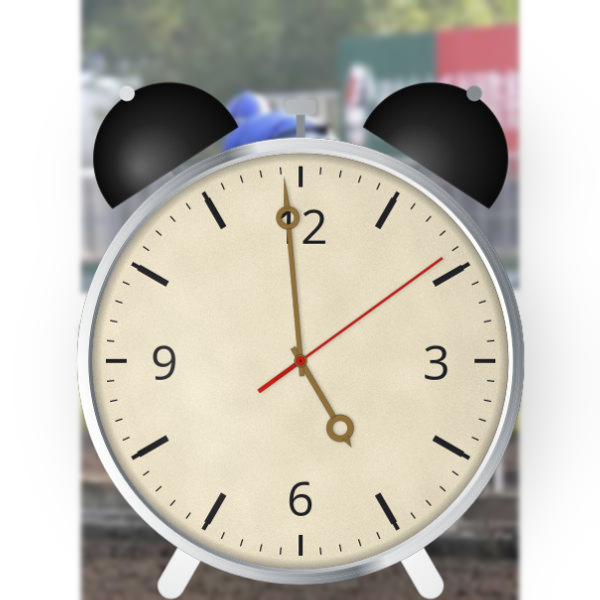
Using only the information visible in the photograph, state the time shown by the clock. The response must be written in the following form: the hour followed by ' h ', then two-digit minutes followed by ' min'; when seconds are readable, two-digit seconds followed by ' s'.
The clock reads 4 h 59 min 09 s
